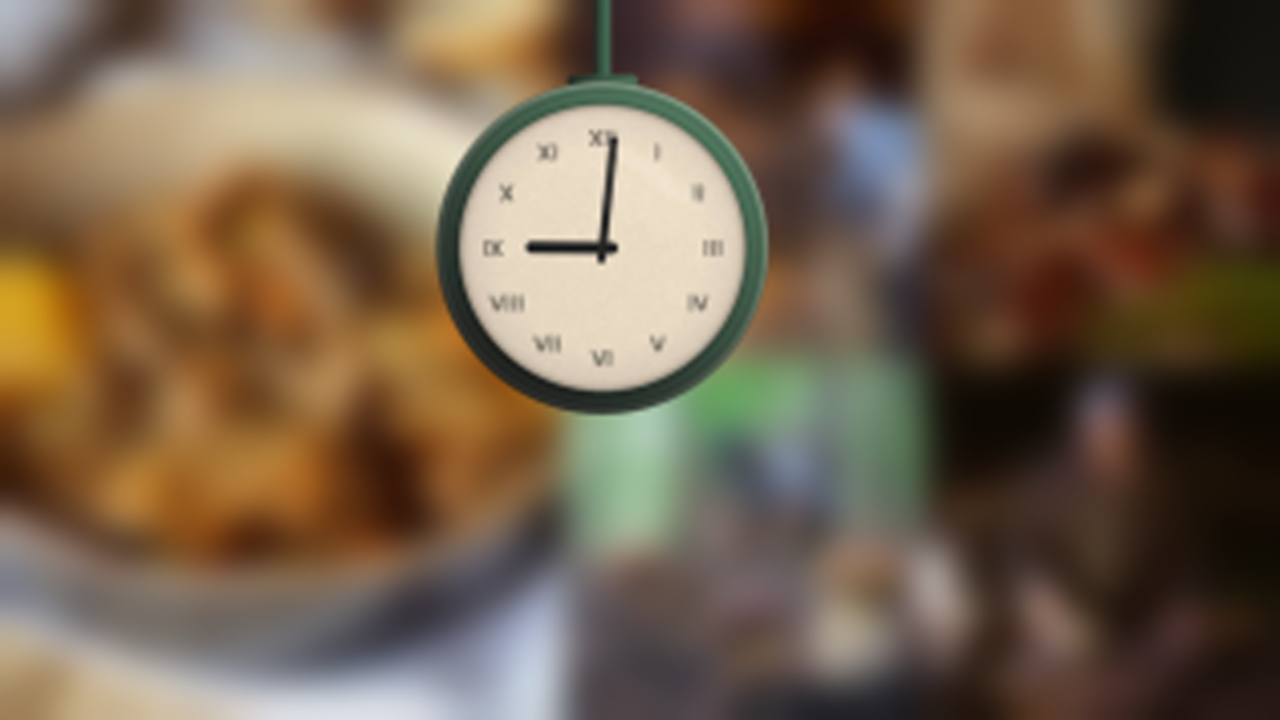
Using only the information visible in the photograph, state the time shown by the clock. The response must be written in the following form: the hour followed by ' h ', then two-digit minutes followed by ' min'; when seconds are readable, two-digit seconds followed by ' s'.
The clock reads 9 h 01 min
